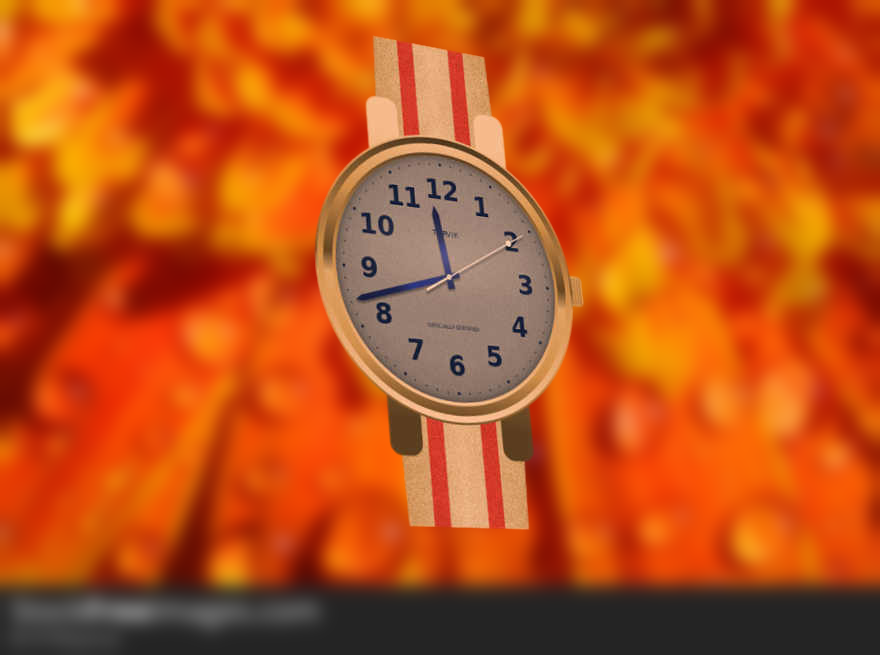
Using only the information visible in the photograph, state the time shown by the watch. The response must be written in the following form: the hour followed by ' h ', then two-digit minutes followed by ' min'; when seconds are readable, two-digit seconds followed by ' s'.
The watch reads 11 h 42 min 10 s
